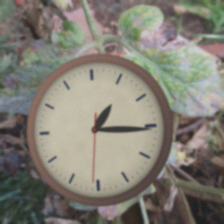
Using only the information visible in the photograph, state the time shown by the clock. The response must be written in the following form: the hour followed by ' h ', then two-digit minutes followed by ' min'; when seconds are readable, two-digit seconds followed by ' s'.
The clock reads 1 h 15 min 31 s
